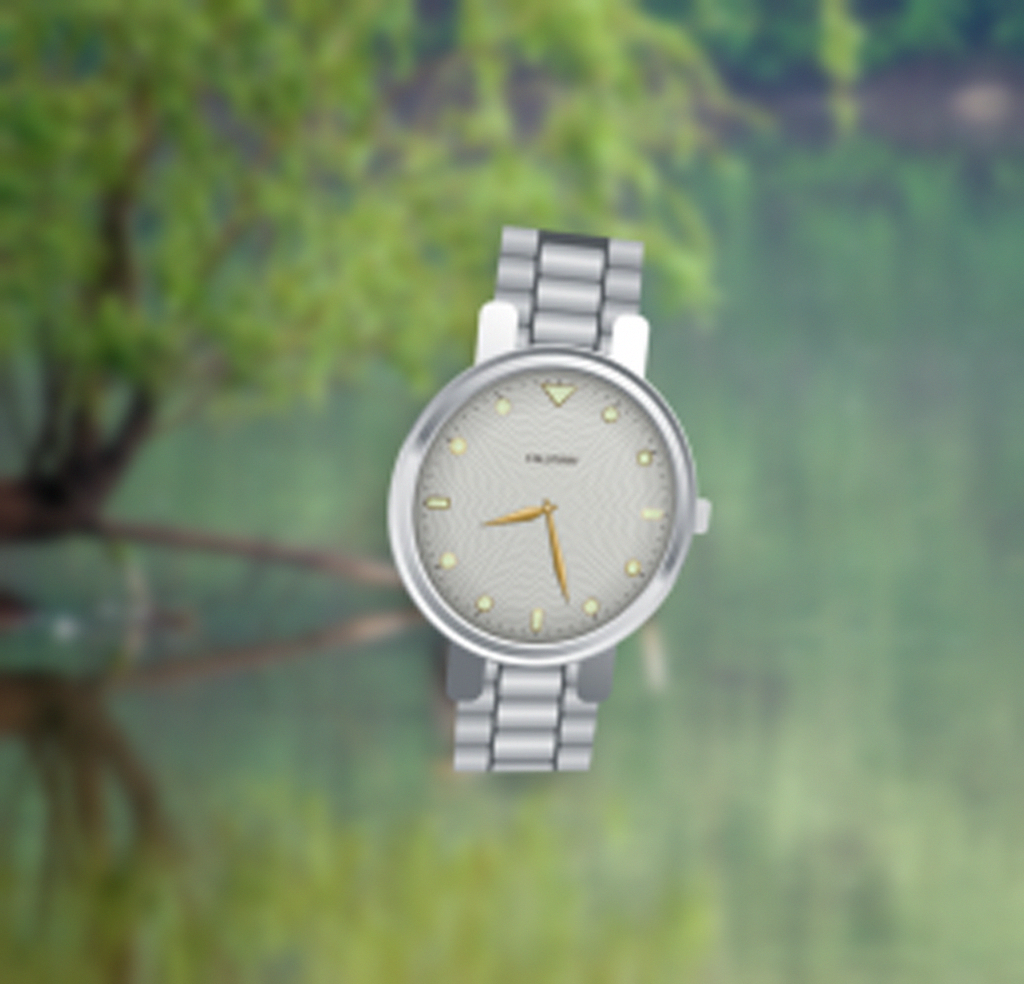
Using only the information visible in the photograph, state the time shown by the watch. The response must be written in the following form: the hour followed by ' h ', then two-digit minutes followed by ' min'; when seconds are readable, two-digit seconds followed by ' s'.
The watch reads 8 h 27 min
